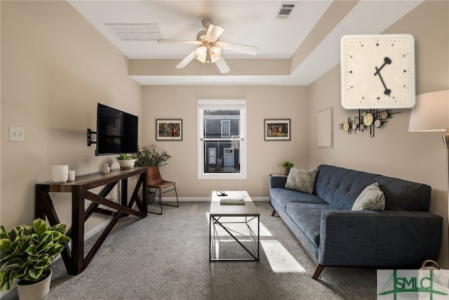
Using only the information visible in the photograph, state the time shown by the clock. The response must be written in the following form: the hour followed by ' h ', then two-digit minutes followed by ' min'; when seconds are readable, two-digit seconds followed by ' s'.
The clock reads 1 h 26 min
